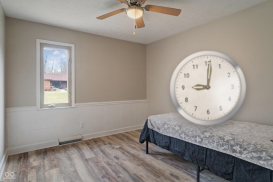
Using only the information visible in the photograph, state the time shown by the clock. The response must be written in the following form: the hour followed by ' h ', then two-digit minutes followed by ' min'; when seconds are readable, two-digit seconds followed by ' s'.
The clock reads 9 h 01 min
